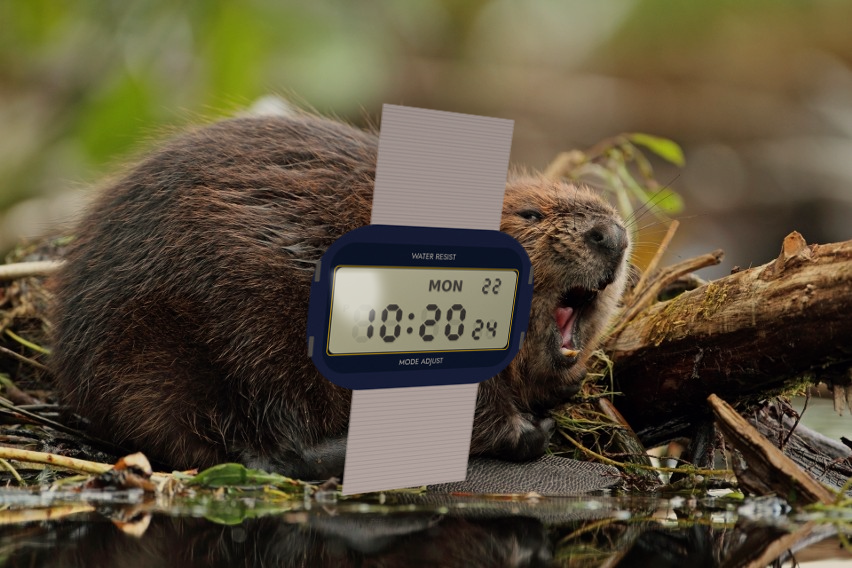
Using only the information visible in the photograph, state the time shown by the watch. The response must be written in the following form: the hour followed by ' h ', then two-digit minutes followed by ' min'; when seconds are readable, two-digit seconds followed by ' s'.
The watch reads 10 h 20 min 24 s
